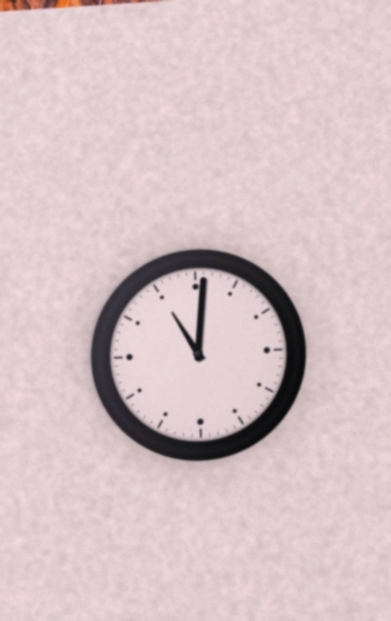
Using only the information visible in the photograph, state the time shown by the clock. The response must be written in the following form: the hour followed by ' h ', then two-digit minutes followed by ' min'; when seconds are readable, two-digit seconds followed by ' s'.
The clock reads 11 h 01 min
